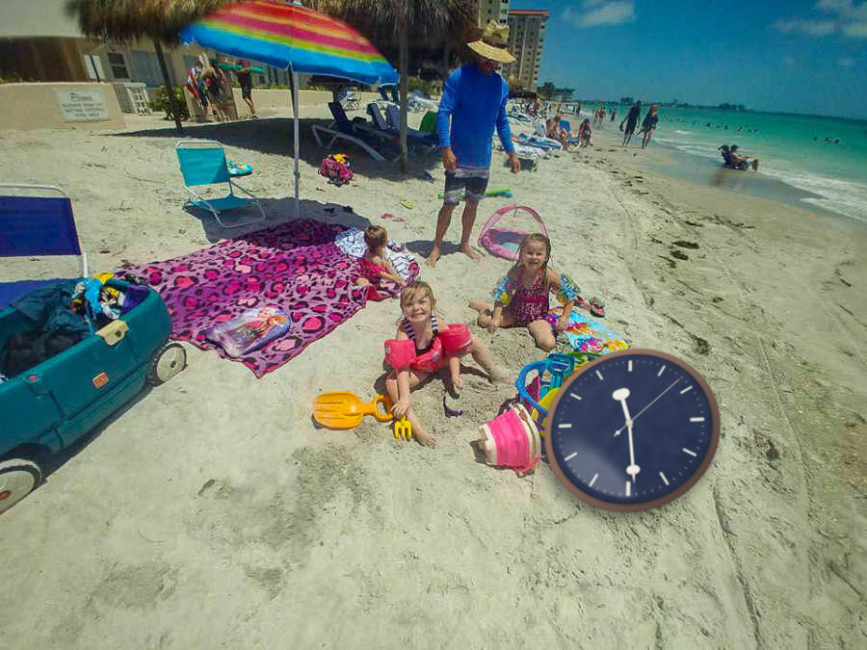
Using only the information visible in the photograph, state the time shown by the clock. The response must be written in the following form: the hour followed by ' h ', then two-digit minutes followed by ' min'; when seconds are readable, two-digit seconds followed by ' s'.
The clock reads 11 h 29 min 08 s
